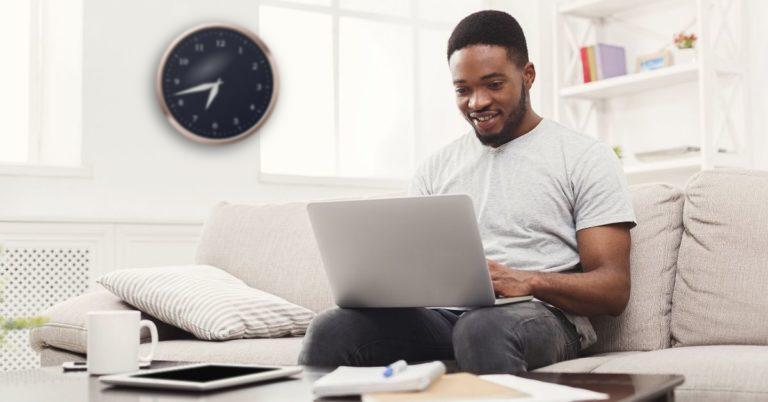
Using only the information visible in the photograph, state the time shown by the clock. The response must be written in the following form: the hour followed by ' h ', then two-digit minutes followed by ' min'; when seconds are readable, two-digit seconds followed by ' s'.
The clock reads 6 h 42 min
